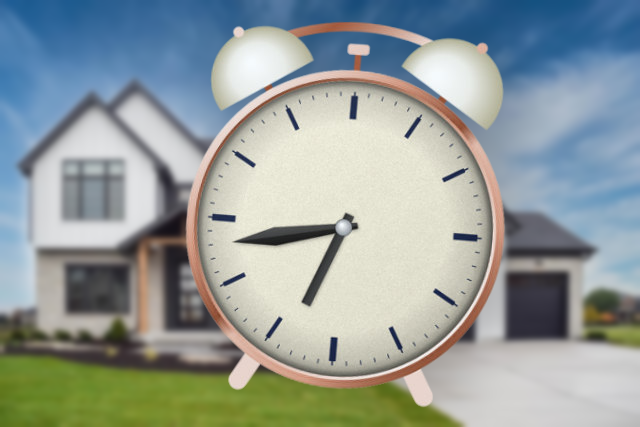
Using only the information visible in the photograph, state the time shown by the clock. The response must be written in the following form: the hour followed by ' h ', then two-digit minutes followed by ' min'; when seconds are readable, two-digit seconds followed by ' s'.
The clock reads 6 h 43 min
